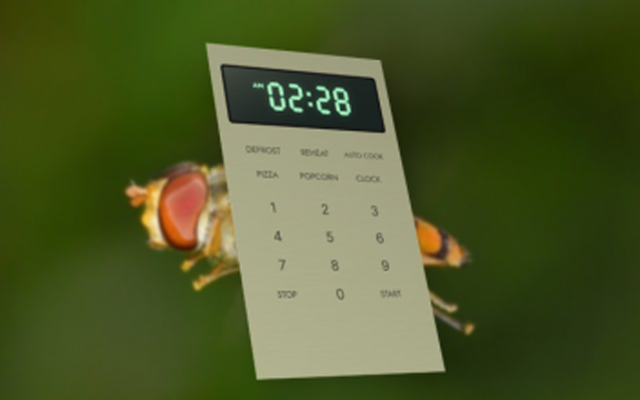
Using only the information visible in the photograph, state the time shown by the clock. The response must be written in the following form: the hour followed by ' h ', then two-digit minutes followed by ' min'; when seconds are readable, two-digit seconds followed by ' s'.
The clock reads 2 h 28 min
